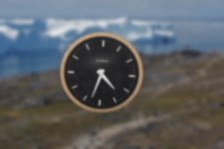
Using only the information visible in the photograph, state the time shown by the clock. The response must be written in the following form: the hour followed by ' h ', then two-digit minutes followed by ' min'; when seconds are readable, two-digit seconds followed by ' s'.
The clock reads 4 h 33 min
